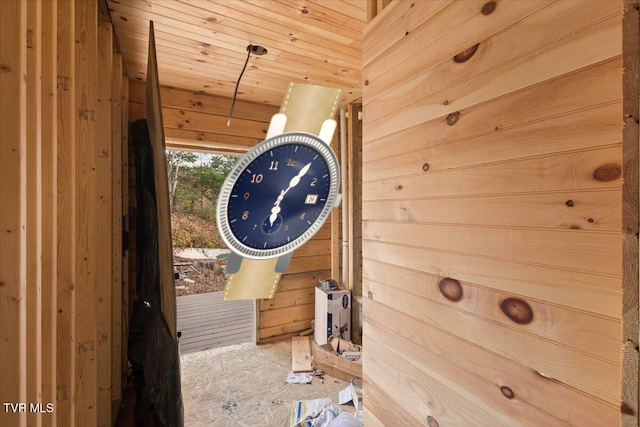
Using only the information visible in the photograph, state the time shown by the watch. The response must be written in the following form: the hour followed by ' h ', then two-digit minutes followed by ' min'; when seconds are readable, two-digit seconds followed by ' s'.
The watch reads 6 h 05 min
